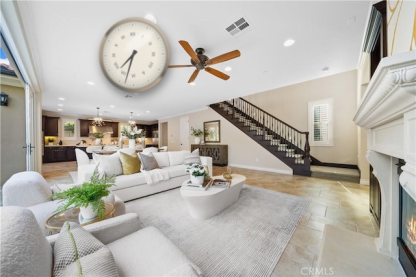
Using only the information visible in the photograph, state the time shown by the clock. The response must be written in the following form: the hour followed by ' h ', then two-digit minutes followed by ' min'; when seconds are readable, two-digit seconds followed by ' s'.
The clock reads 7 h 33 min
